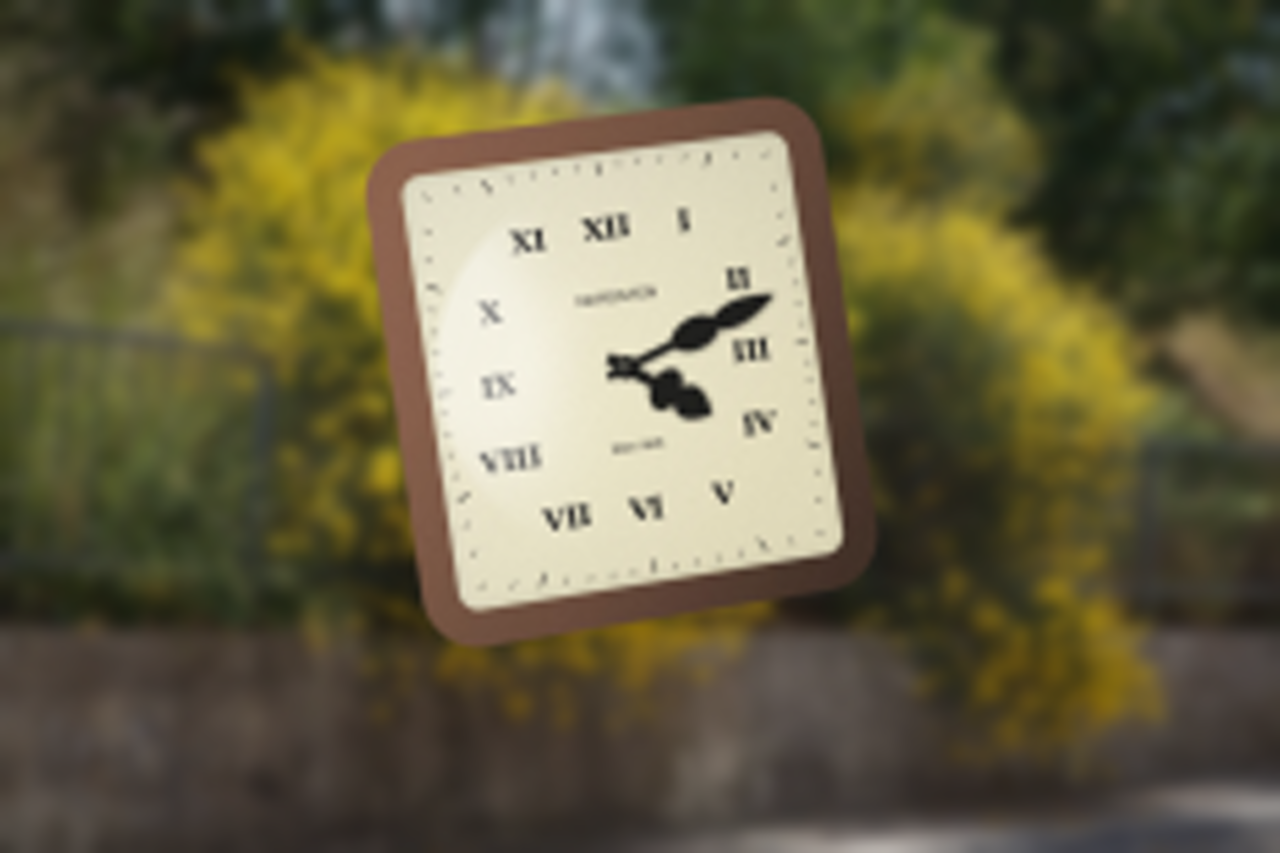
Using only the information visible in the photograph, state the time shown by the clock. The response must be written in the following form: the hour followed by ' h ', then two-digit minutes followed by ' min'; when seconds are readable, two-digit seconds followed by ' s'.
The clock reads 4 h 12 min
